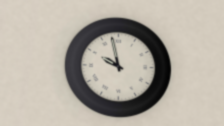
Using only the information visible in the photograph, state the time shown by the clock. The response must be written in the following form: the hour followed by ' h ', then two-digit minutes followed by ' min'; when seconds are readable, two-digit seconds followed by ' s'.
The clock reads 9 h 58 min
